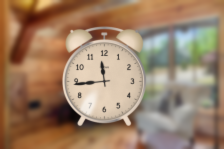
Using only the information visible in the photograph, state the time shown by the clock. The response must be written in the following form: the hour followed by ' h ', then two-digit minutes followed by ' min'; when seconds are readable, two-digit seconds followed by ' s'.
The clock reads 11 h 44 min
